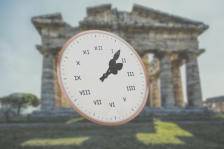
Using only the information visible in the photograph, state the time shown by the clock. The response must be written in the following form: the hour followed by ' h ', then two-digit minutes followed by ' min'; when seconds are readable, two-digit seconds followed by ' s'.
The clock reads 2 h 07 min
